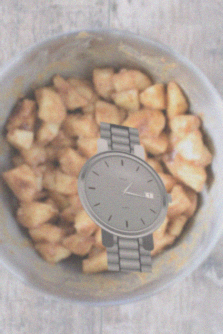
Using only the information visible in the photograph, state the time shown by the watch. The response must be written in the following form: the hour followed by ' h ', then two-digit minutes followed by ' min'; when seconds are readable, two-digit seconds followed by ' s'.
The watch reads 1 h 16 min
